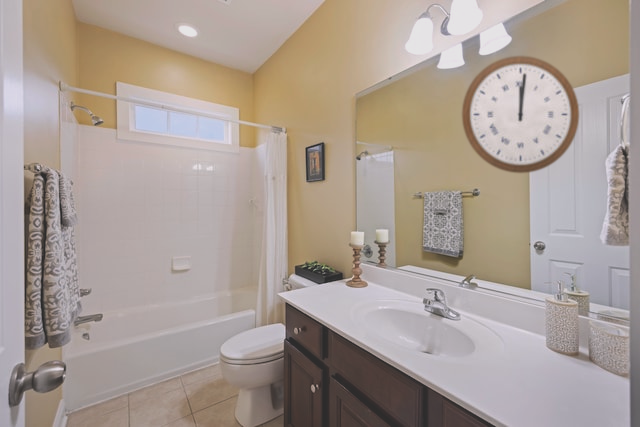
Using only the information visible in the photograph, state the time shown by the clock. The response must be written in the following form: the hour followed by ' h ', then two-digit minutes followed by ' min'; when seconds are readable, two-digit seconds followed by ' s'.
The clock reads 12 h 01 min
